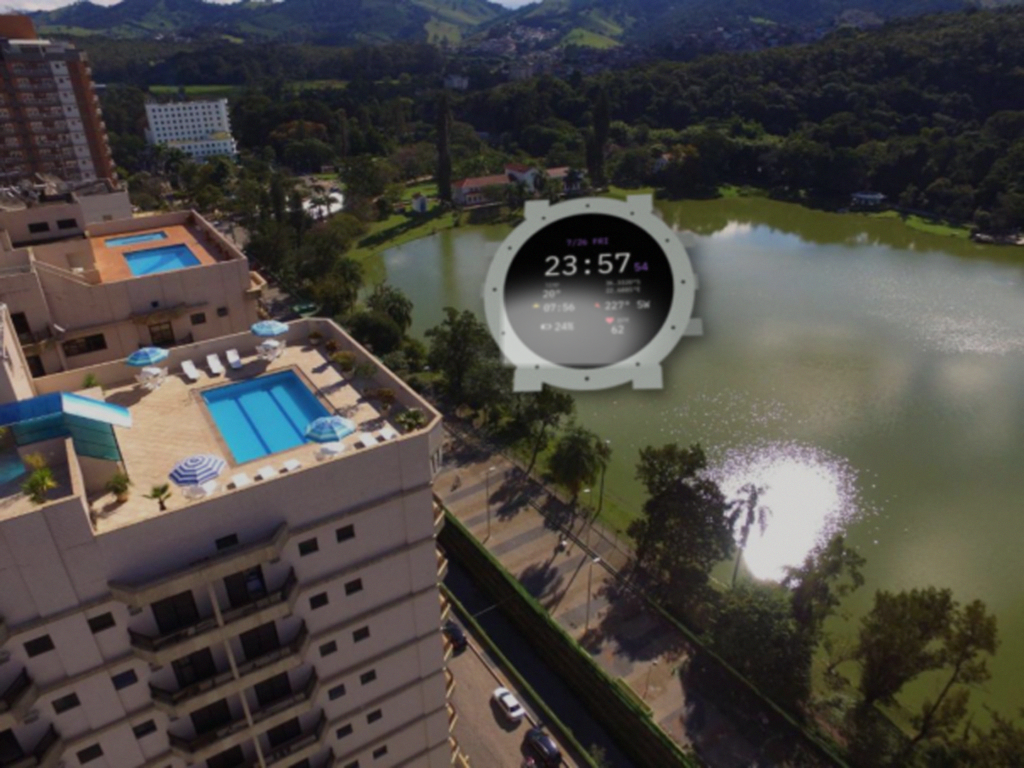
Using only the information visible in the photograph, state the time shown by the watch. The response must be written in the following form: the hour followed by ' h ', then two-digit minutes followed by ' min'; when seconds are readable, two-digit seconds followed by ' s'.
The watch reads 23 h 57 min
